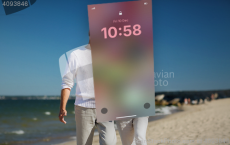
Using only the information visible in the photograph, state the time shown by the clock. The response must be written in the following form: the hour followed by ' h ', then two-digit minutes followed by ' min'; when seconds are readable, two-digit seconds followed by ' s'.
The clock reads 10 h 58 min
